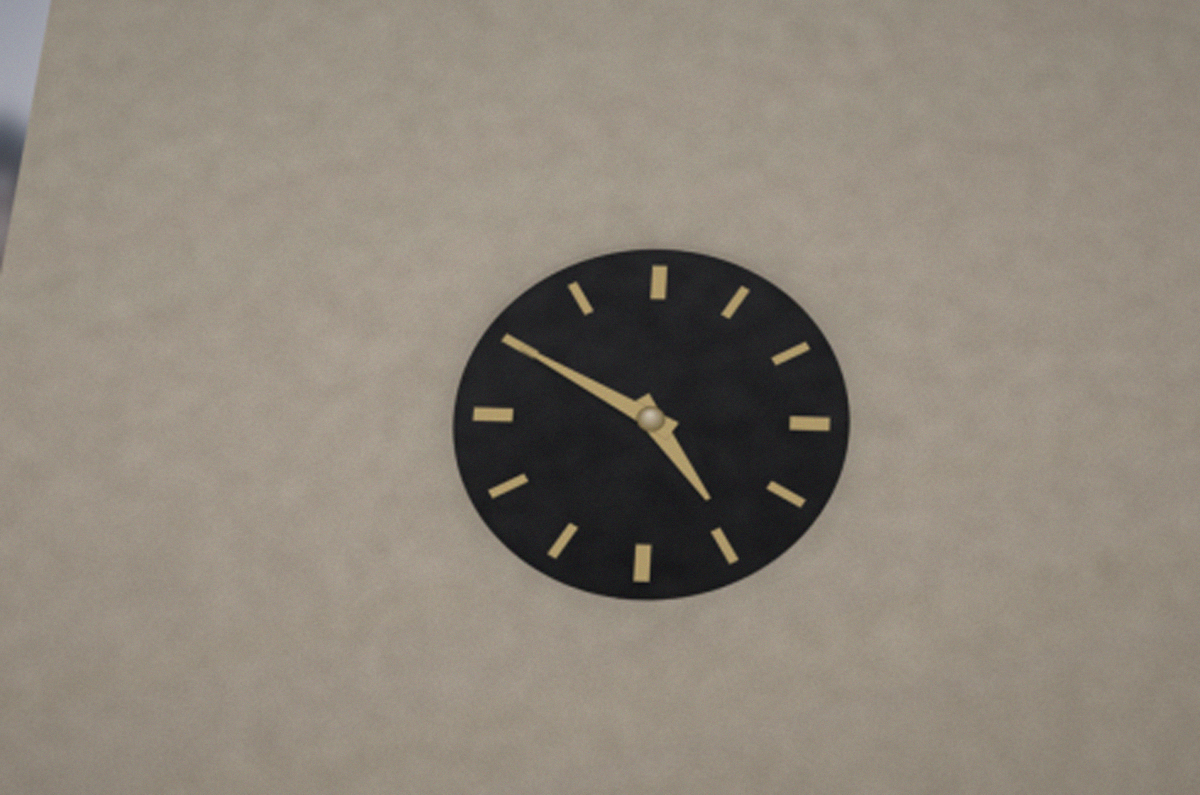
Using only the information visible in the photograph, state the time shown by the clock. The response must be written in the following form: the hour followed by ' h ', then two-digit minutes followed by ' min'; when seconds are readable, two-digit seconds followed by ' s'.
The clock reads 4 h 50 min
